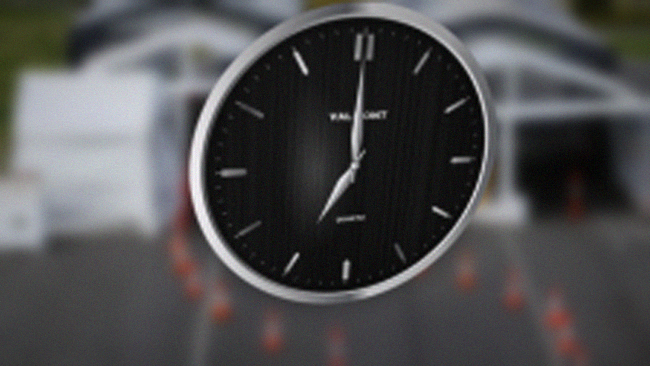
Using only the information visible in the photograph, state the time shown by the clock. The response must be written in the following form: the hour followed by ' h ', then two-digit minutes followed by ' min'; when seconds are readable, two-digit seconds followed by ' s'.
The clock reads 7 h 00 min
